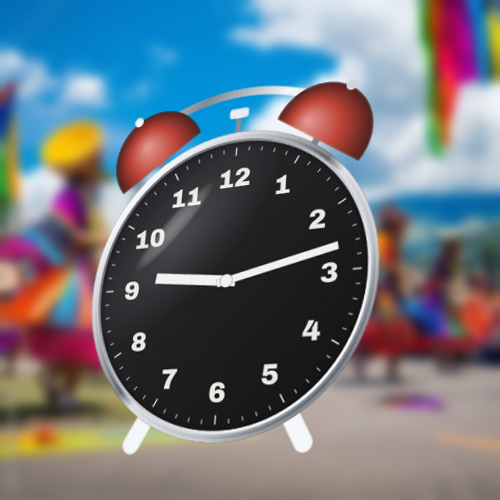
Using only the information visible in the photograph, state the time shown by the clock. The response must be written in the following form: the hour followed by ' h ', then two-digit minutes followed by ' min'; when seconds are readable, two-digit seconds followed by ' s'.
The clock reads 9 h 13 min
